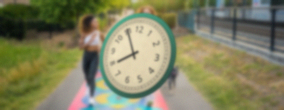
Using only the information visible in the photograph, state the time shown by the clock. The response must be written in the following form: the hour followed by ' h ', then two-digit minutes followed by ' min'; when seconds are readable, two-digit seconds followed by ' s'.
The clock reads 7 h 55 min
